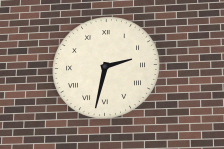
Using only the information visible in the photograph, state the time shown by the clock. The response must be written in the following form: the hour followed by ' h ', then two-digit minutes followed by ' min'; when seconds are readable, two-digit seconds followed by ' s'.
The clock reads 2 h 32 min
